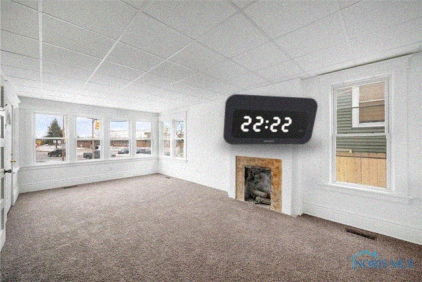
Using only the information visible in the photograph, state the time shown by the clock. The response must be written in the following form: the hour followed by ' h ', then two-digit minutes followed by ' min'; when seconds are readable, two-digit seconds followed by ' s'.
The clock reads 22 h 22 min
